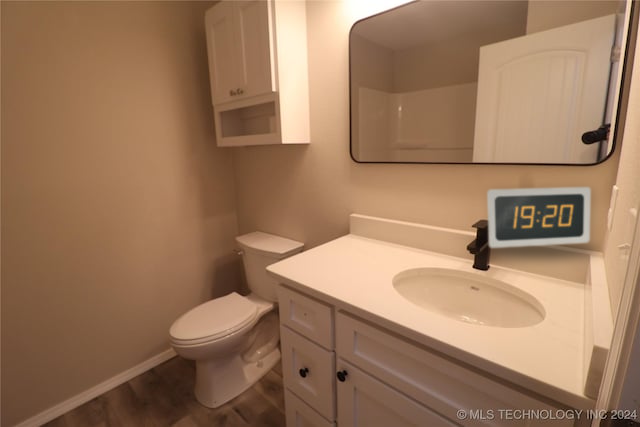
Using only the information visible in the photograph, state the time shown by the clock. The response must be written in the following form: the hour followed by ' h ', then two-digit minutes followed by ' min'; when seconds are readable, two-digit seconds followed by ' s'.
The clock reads 19 h 20 min
